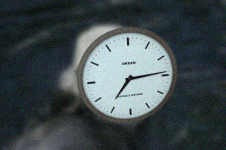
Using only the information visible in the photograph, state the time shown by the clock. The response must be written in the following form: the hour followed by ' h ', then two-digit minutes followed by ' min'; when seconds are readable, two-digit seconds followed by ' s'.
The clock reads 7 h 14 min
